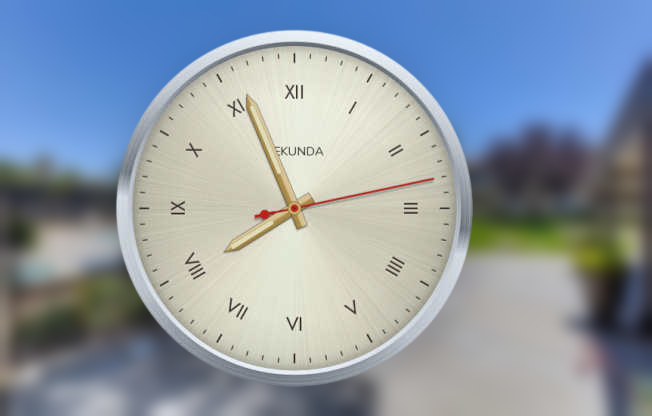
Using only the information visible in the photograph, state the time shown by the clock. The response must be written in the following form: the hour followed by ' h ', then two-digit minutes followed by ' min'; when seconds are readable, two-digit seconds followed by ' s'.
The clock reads 7 h 56 min 13 s
